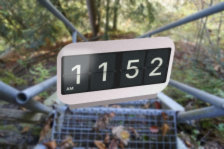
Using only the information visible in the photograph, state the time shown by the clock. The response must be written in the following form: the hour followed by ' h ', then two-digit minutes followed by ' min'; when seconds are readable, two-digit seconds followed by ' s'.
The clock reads 11 h 52 min
